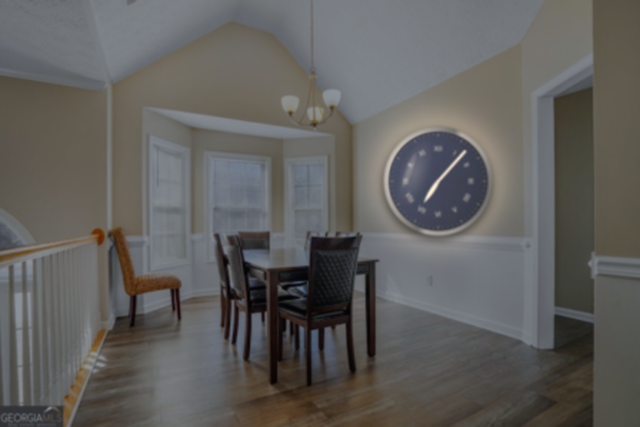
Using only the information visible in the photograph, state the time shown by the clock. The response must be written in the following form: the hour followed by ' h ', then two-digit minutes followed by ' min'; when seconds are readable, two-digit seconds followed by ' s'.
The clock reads 7 h 07 min
